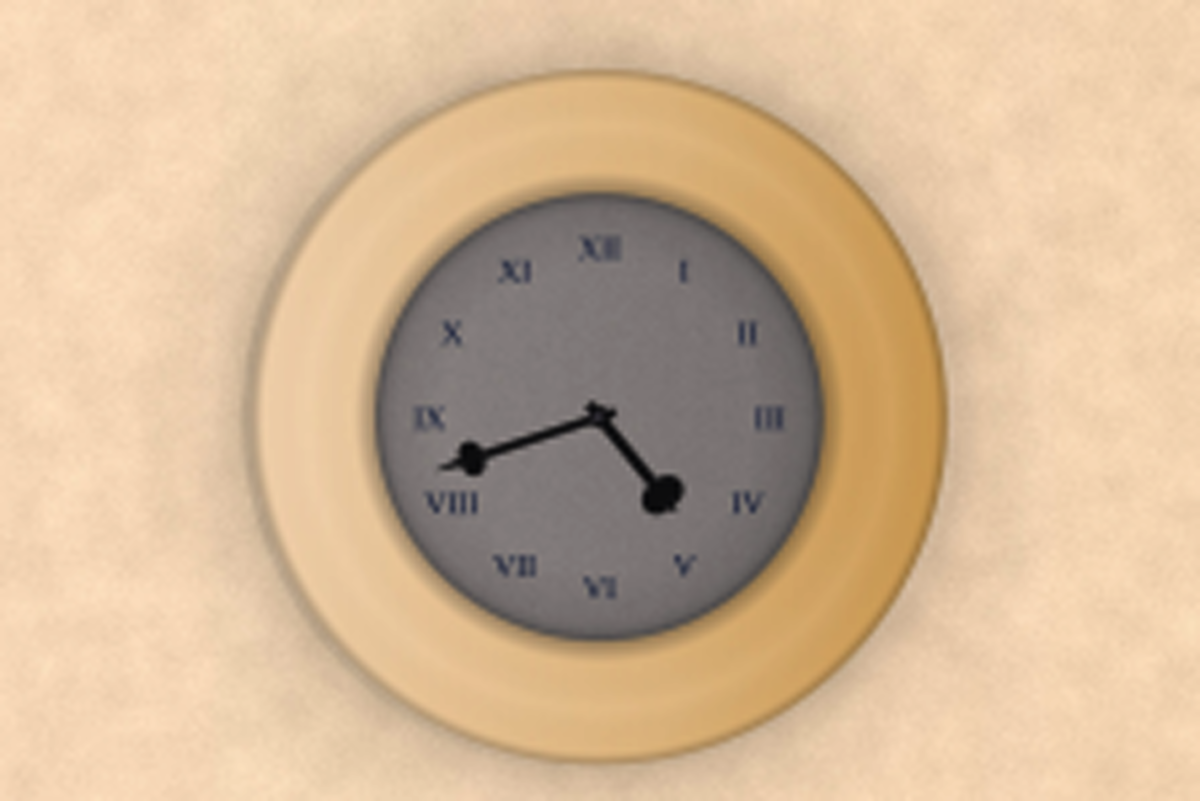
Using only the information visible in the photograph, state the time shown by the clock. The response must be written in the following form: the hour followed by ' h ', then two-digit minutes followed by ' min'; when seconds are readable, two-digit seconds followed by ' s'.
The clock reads 4 h 42 min
